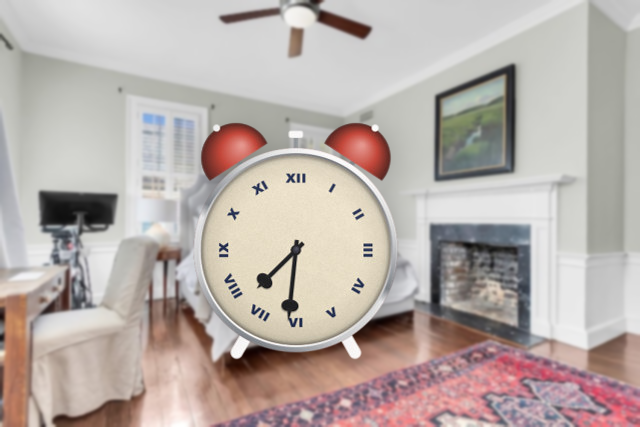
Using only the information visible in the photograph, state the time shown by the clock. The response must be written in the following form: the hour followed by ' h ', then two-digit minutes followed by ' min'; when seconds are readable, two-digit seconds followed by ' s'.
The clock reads 7 h 31 min
